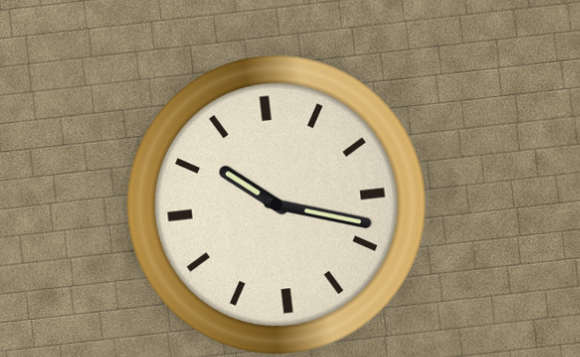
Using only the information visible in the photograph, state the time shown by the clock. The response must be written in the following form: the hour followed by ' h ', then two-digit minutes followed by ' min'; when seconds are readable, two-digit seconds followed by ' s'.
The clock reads 10 h 18 min
